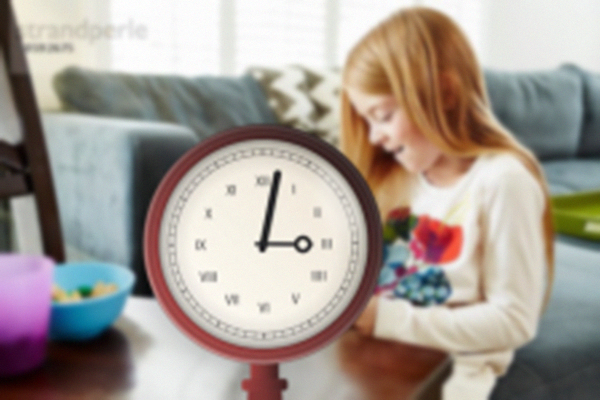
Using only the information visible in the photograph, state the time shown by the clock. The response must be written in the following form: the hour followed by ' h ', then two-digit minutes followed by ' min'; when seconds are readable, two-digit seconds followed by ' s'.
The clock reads 3 h 02 min
